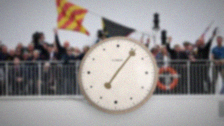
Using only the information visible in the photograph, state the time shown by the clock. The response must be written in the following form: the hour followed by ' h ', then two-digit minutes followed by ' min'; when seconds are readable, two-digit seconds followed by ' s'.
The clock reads 7 h 06 min
